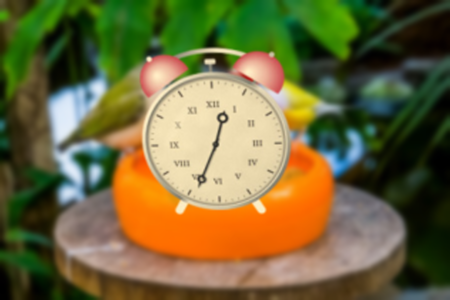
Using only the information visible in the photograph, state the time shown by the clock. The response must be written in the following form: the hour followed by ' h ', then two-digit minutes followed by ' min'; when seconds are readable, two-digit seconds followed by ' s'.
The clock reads 12 h 34 min
